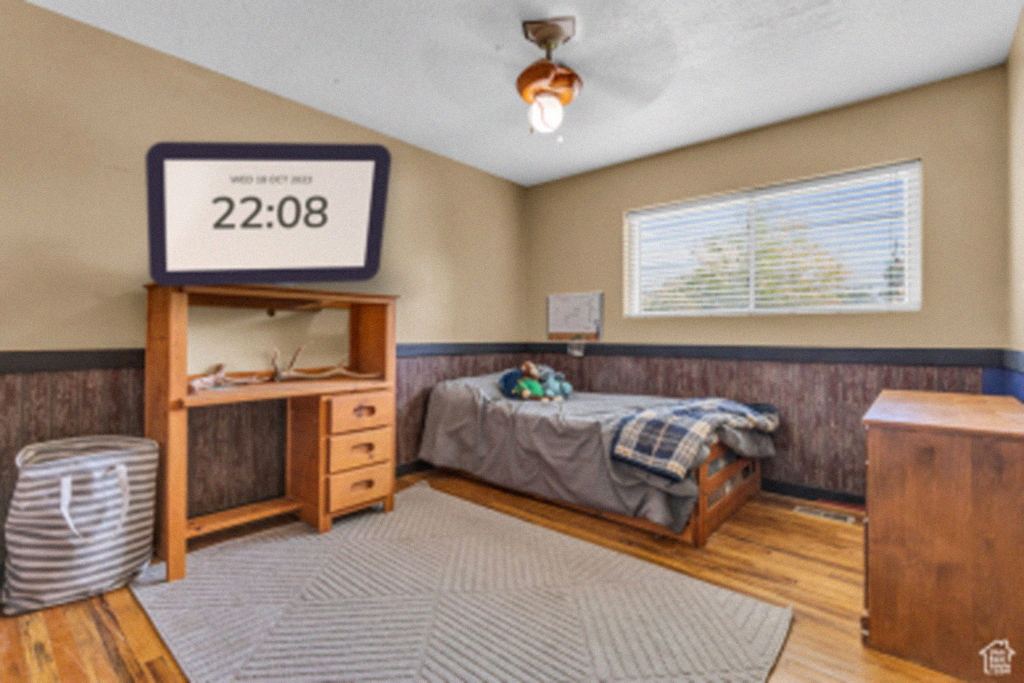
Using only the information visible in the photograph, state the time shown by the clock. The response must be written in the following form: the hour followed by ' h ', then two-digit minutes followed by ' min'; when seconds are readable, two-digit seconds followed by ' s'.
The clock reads 22 h 08 min
